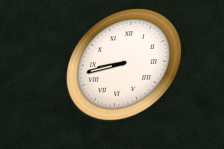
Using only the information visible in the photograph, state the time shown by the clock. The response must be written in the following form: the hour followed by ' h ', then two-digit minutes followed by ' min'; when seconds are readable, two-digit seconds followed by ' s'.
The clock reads 8 h 43 min
